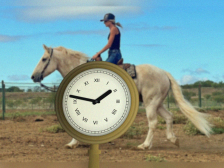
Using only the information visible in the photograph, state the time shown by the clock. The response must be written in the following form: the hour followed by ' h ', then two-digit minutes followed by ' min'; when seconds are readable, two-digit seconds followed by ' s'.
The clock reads 1 h 47 min
